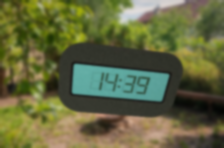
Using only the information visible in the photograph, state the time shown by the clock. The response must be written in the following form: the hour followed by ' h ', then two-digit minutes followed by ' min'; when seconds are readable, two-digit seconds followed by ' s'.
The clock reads 14 h 39 min
